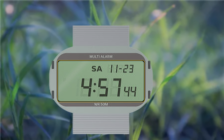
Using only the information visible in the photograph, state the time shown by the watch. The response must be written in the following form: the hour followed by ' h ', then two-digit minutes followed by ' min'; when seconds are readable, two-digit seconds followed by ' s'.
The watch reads 4 h 57 min 44 s
